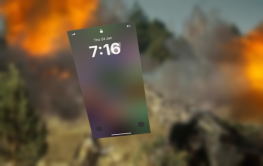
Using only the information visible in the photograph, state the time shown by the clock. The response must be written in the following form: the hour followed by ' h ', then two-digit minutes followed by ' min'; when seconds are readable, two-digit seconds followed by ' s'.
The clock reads 7 h 16 min
